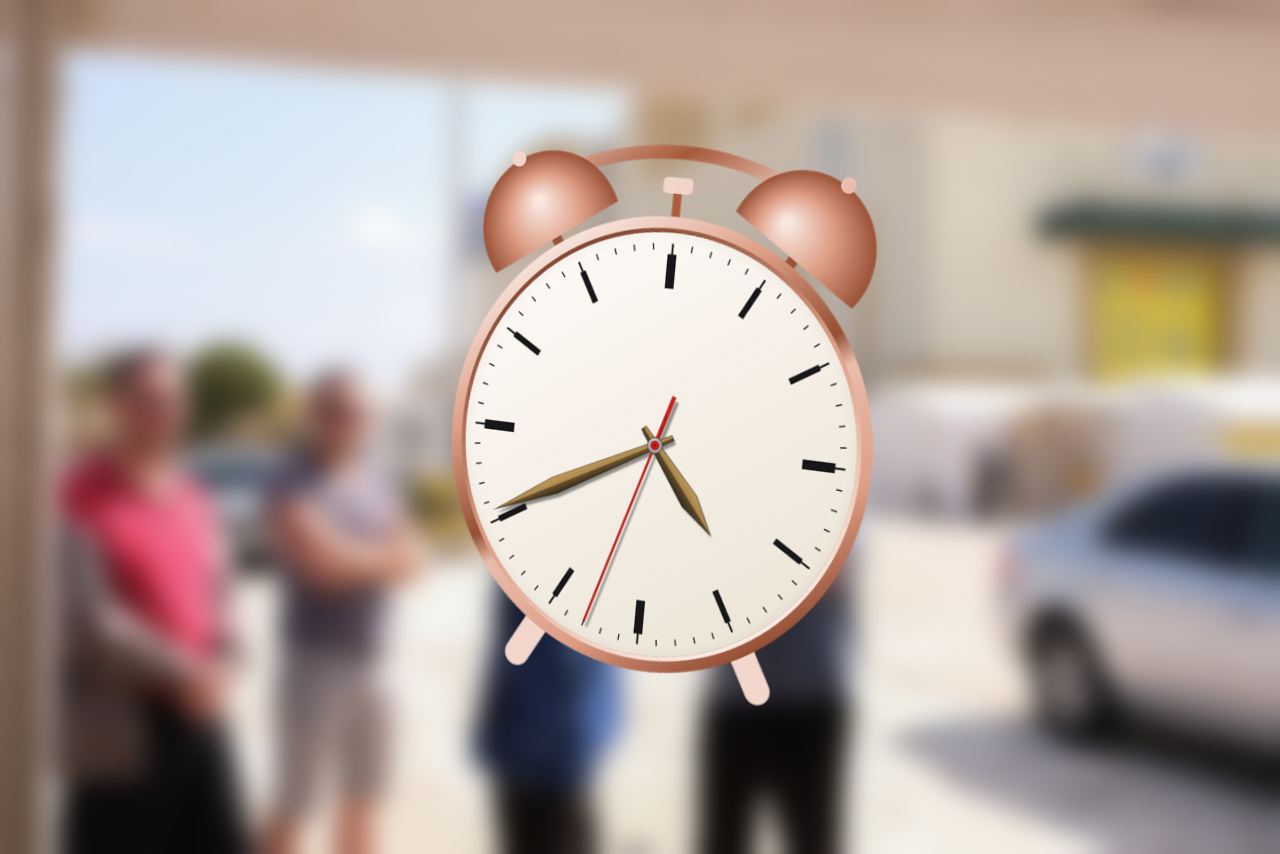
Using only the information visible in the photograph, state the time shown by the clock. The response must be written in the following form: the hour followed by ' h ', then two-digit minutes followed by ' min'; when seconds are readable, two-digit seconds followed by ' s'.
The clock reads 4 h 40 min 33 s
